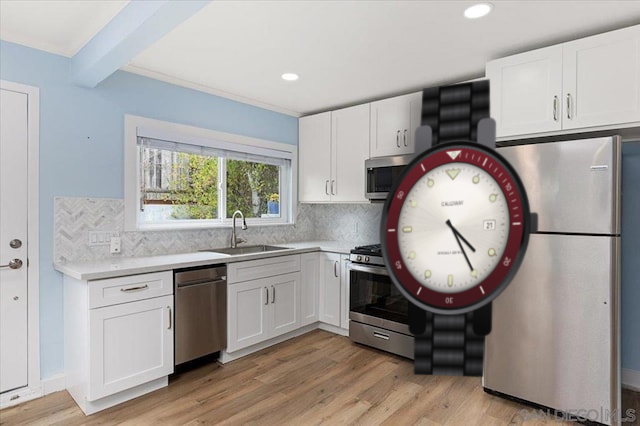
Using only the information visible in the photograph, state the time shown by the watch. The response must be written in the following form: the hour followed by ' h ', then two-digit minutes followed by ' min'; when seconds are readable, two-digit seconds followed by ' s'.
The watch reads 4 h 25 min
